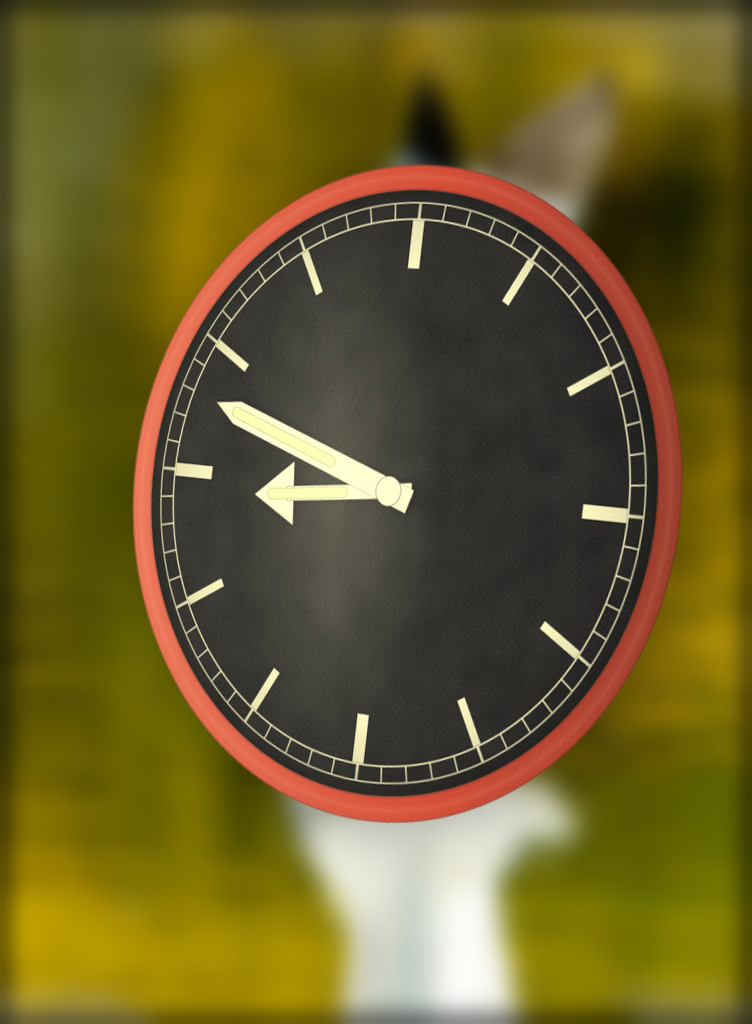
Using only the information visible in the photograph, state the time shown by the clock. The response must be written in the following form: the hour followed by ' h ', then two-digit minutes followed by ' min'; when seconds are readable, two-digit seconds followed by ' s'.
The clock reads 8 h 48 min
